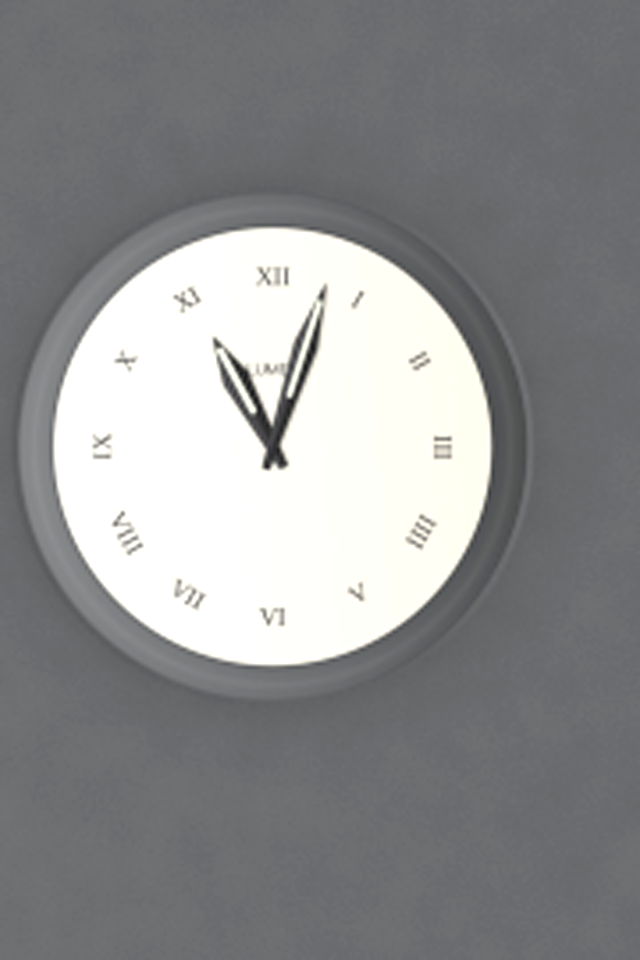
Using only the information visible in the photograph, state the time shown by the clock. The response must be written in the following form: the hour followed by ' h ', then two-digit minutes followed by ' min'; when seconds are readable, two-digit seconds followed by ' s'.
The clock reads 11 h 03 min
